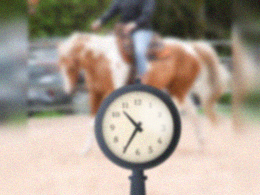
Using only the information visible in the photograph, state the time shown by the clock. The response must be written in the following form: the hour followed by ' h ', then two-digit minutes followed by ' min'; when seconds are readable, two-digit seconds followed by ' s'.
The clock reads 10 h 35 min
